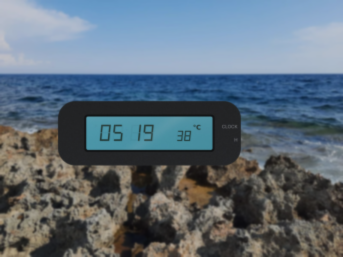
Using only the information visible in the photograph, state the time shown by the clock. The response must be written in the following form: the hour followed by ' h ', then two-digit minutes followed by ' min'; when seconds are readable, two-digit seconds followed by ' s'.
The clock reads 5 h 19 min
